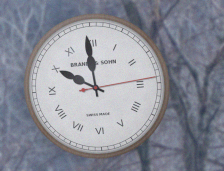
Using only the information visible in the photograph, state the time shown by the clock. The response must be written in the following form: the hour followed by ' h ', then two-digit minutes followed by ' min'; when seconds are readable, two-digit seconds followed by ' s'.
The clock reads 9 h 59 min 14 s
